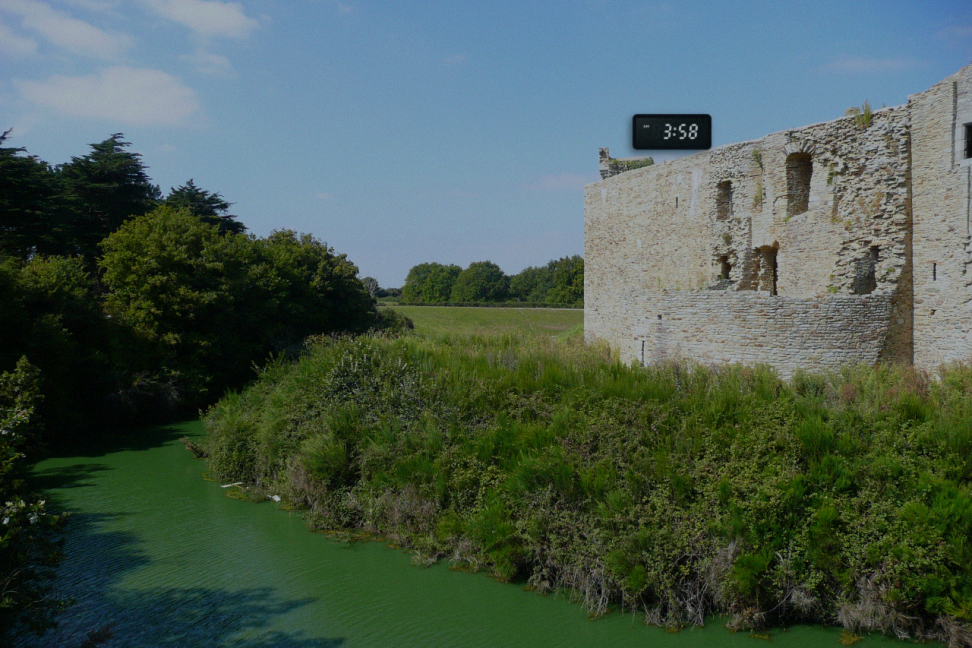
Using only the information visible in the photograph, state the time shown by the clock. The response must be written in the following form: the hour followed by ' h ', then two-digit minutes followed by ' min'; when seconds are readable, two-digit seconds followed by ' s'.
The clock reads 3 h 58 min
